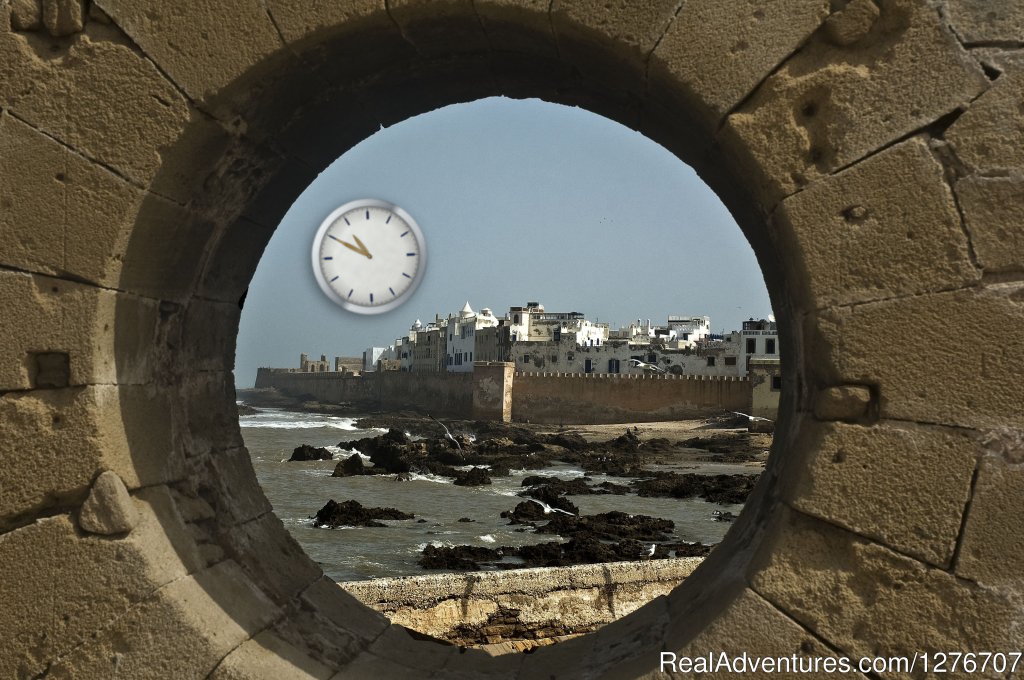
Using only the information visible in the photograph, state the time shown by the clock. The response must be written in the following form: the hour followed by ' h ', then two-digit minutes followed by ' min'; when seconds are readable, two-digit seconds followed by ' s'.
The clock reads 10 h 50 min
